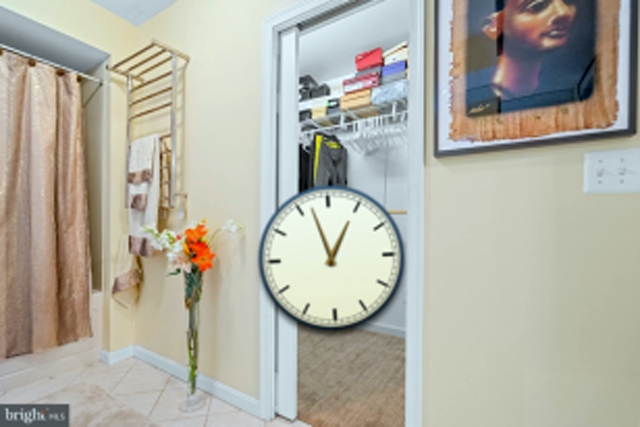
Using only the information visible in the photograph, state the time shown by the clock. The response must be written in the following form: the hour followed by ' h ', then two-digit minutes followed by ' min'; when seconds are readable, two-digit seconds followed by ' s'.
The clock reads 12 h 57 min
